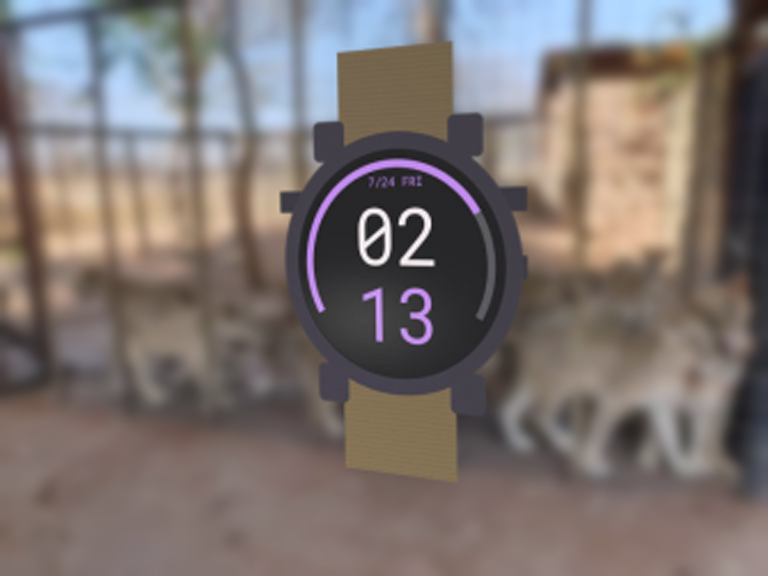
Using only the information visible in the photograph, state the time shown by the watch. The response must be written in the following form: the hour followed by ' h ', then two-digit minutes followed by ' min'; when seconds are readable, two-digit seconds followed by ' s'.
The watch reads 2 h 13 min
